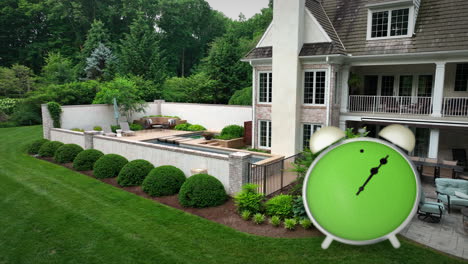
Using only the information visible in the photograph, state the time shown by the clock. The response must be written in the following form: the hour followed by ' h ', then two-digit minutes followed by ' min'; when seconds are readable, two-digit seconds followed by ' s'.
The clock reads 1 h 06 min
